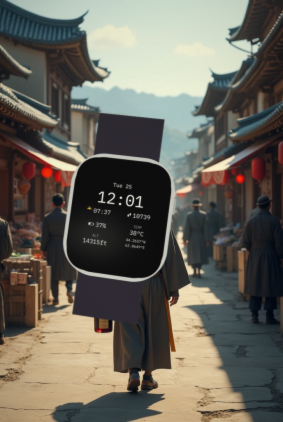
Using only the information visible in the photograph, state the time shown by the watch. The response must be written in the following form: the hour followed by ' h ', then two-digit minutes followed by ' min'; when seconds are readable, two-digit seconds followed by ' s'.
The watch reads 12 h 01 min
